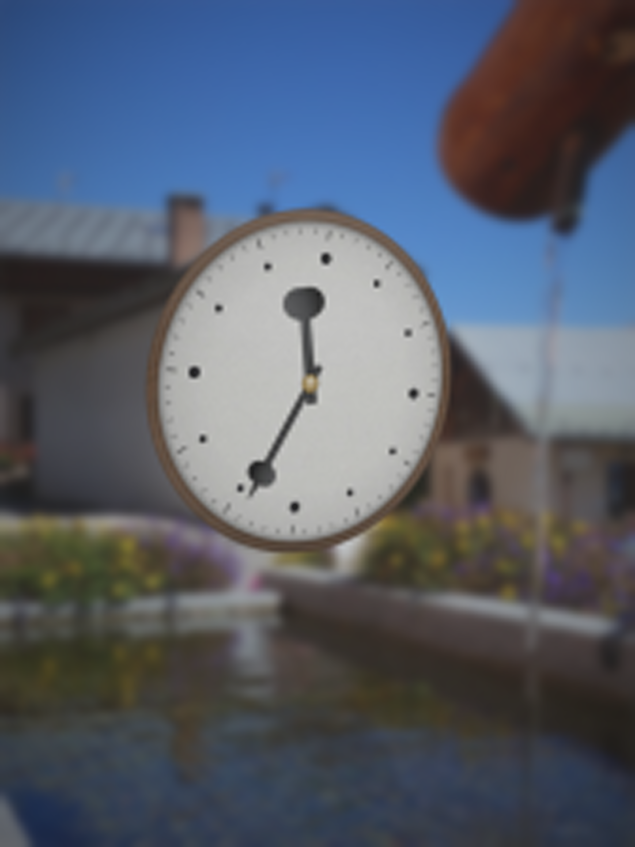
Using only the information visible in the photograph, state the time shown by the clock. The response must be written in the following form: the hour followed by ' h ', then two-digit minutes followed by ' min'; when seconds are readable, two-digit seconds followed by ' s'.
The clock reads 11 h 34 min
